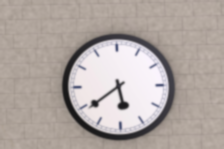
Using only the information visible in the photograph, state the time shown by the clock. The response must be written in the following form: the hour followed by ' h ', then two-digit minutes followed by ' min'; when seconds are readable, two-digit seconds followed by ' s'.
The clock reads 5 h 39 min
